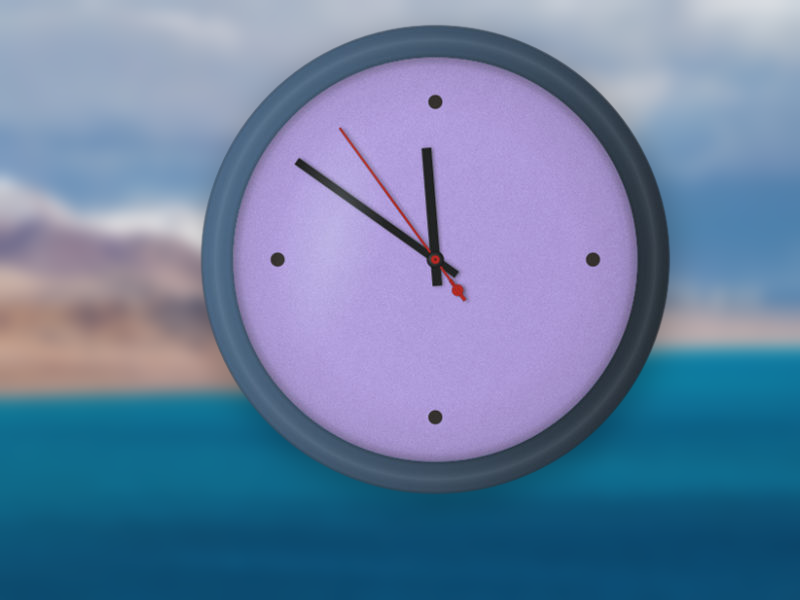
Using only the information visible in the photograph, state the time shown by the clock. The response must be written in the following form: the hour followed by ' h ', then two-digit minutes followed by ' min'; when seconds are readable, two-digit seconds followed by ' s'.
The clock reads 11 h 50 min 54 s
